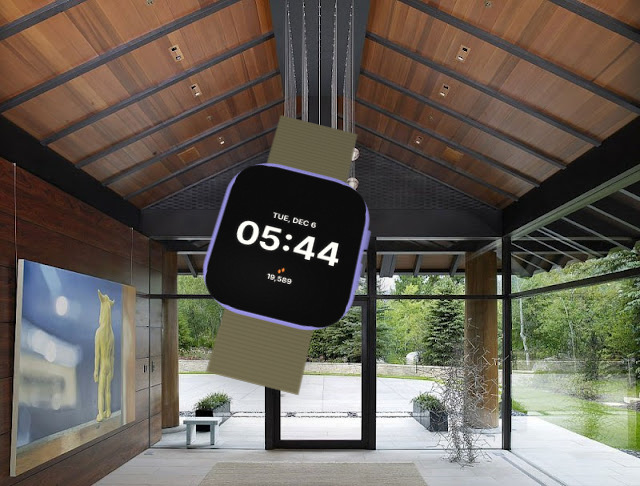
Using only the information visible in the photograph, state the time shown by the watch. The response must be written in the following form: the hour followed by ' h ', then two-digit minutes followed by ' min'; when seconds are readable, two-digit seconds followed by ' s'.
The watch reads 5 h 44 min
